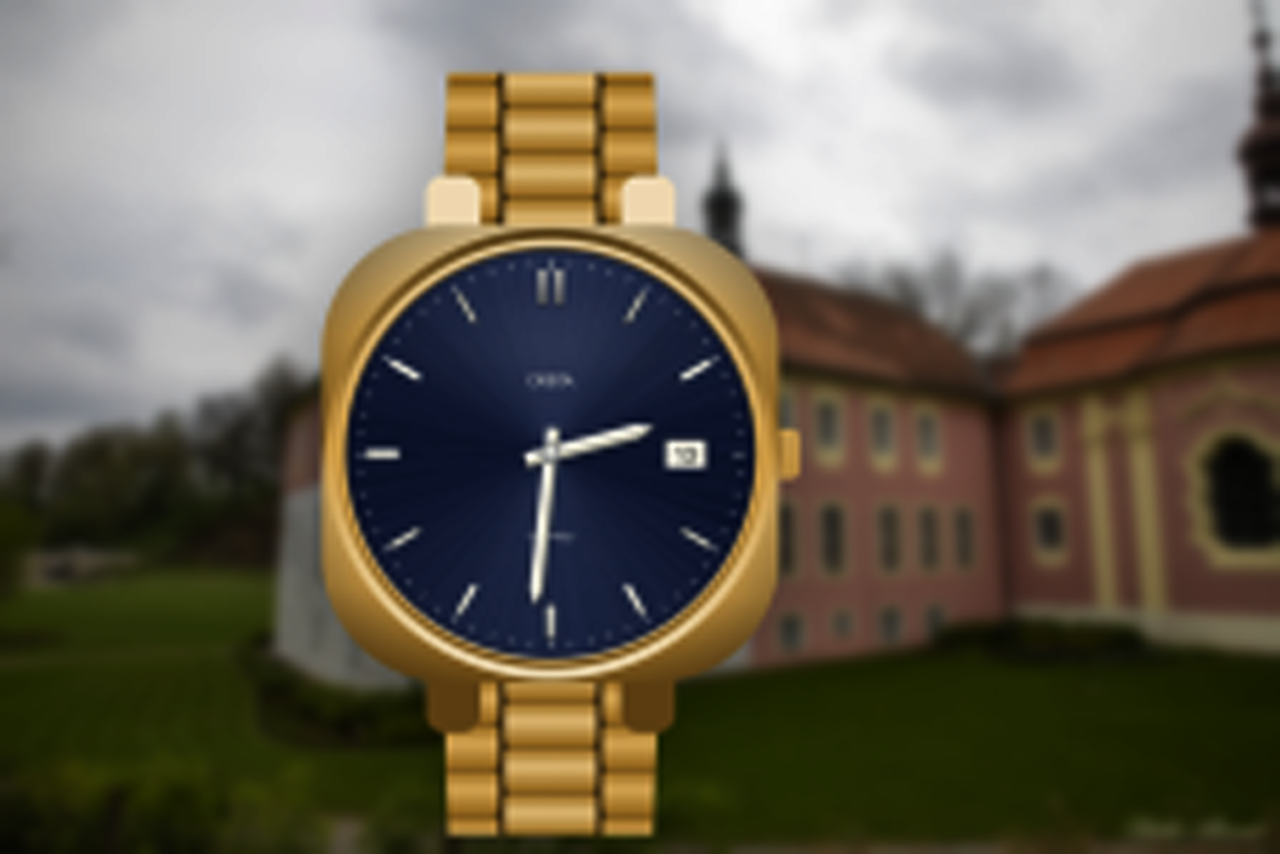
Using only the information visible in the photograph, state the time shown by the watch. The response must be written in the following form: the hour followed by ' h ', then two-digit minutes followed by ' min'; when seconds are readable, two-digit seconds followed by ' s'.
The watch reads 2 h 31 min
